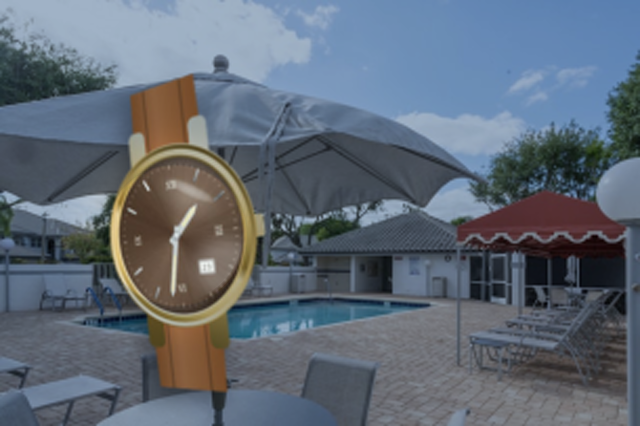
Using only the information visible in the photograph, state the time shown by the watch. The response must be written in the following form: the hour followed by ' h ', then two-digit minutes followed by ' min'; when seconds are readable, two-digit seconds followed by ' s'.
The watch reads 1 h 32 min
